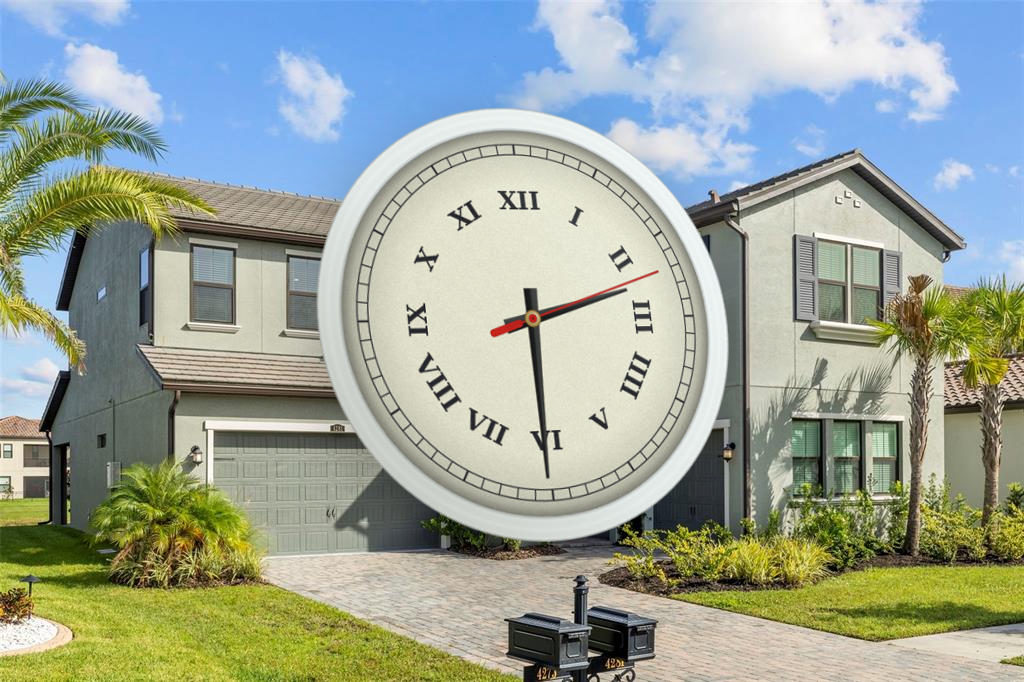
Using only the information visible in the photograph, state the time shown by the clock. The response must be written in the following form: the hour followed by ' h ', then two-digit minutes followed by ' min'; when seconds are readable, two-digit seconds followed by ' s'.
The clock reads 2 h 30 min 12 s
